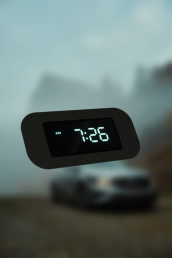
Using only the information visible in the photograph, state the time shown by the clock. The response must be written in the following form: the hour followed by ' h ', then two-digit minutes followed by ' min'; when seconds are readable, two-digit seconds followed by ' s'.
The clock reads 7 h 26 min
